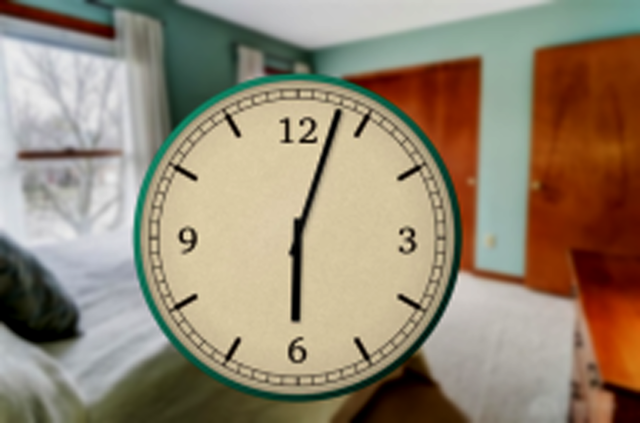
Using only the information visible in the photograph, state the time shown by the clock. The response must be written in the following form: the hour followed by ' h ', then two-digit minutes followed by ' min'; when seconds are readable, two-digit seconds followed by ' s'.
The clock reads 6 h 03 min
